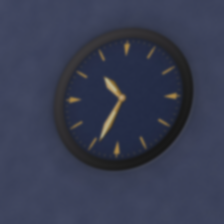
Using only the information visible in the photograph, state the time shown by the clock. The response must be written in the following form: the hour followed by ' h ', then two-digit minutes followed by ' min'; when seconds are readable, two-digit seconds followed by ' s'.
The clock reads 10 h 34 min
